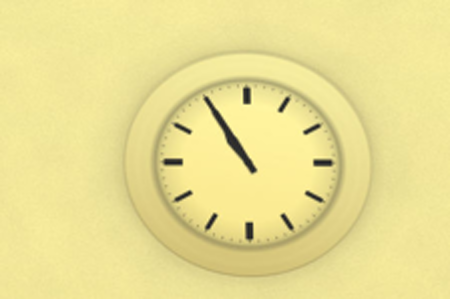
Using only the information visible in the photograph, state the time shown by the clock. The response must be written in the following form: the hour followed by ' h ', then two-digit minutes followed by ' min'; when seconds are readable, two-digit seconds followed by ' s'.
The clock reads 10 h 55 min
